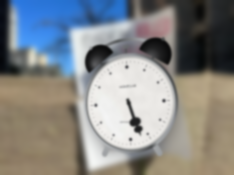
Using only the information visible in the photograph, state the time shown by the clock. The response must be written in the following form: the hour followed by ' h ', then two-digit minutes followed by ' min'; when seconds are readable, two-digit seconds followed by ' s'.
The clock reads 5 h 27 min
